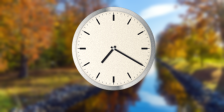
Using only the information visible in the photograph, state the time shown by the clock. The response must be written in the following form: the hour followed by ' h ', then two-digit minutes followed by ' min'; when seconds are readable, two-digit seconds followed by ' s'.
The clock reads 7 h 20 min
